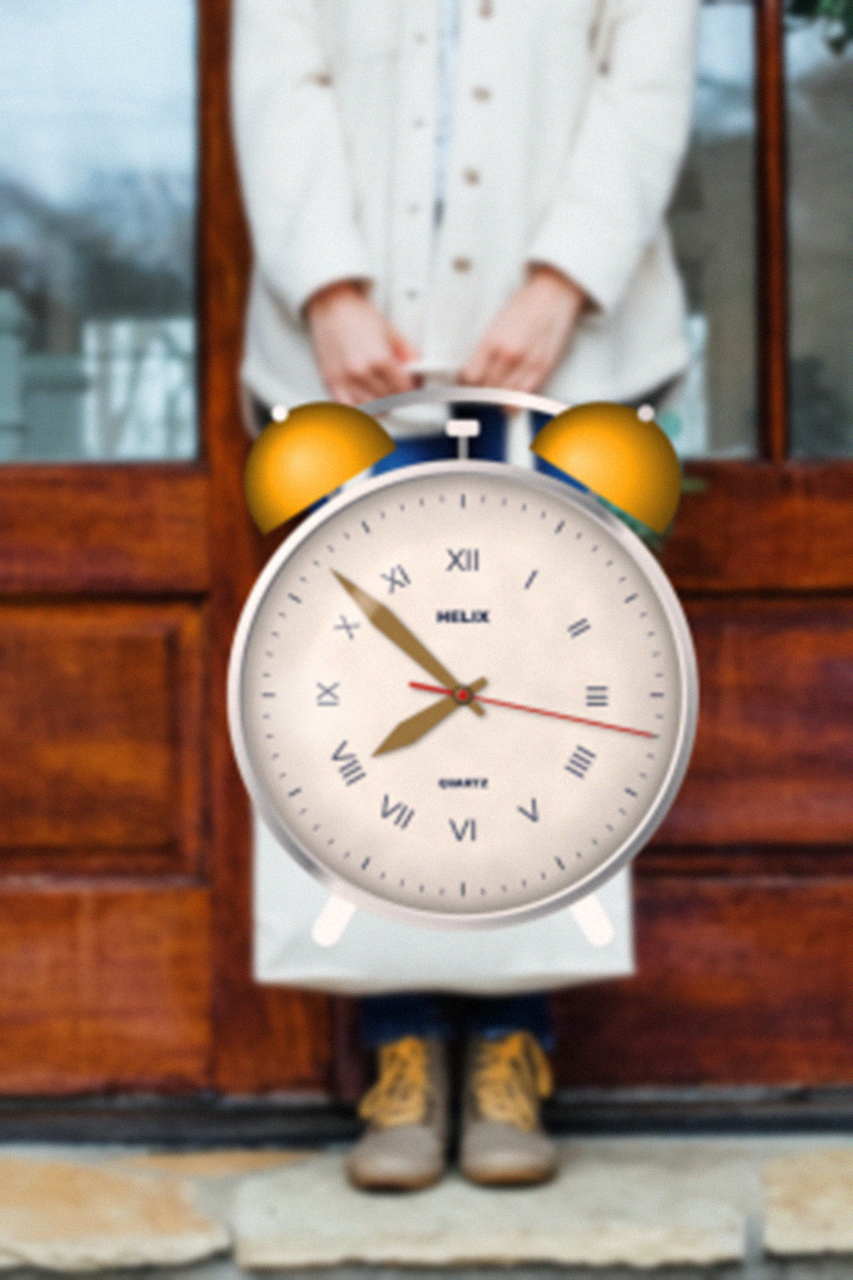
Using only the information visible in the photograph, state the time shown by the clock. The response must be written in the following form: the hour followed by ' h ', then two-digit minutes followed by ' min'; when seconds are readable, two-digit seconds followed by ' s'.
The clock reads 7 h 52 min 17 s
